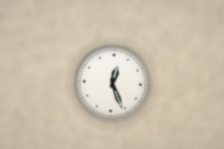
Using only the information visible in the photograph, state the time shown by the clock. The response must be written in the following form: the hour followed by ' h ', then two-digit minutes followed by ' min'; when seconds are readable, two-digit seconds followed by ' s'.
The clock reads 12 h 26 min
